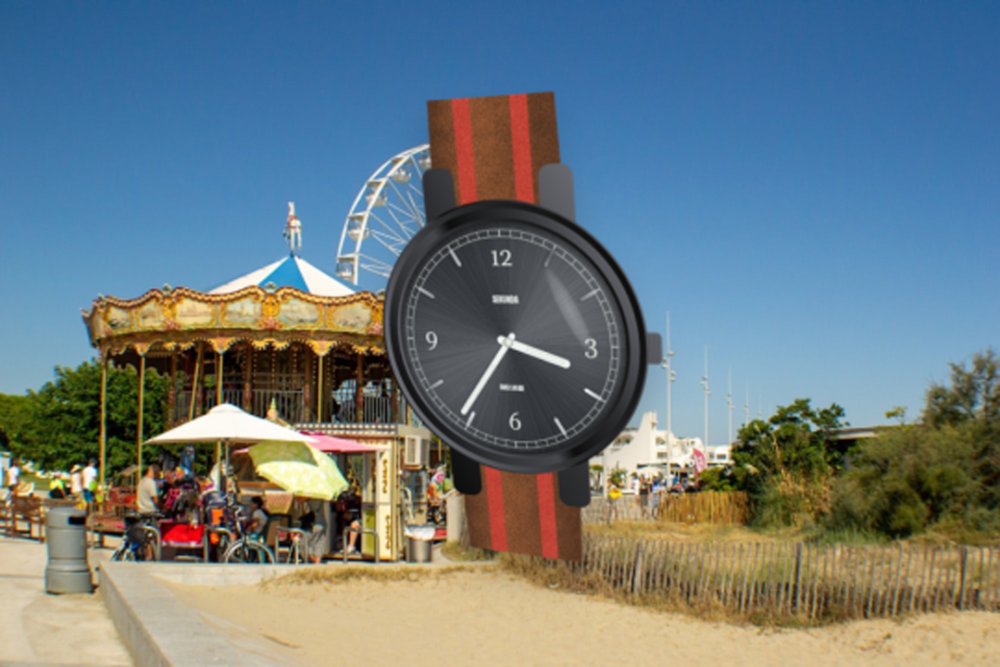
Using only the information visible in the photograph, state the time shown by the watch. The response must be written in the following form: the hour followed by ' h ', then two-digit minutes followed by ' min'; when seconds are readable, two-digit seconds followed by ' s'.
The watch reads 3 h 36 min
